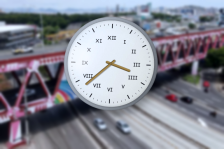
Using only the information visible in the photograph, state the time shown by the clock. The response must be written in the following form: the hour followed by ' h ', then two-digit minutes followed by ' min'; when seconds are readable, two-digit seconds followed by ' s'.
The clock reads 3 h 38 min
